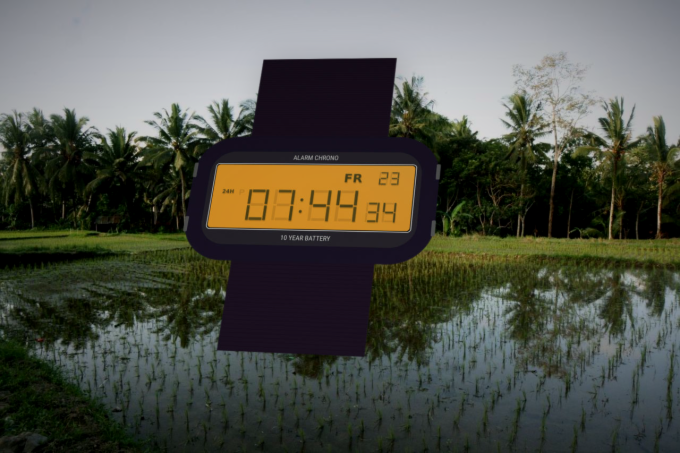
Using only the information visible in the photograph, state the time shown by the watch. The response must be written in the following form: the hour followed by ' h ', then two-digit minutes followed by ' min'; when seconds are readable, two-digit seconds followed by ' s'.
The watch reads 7 h 44 min 34 s
